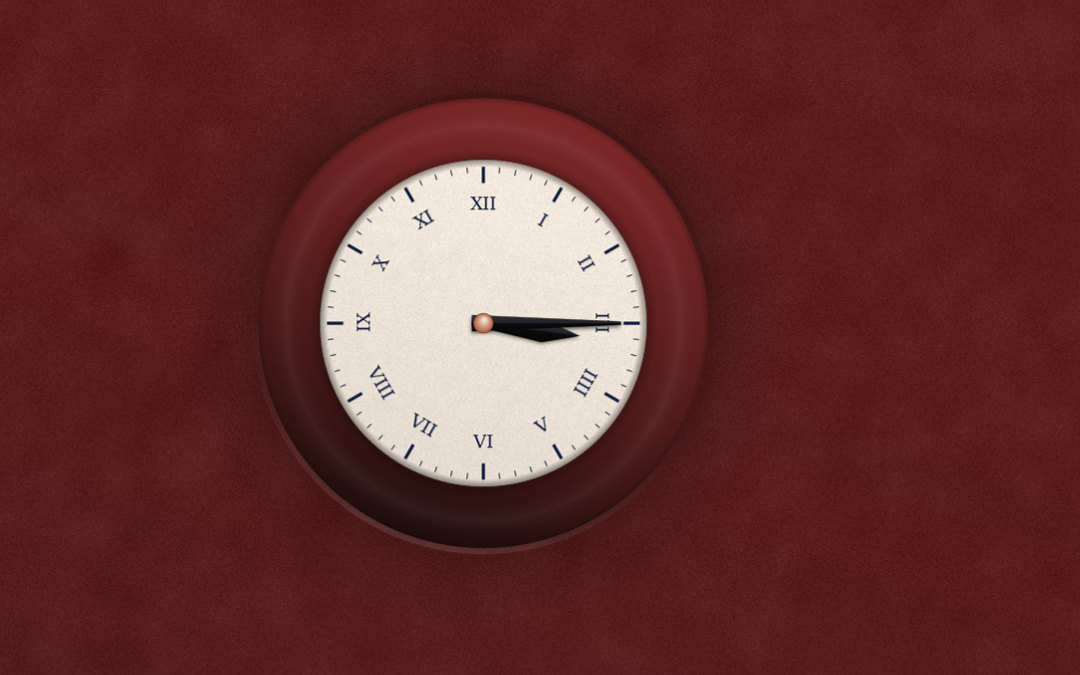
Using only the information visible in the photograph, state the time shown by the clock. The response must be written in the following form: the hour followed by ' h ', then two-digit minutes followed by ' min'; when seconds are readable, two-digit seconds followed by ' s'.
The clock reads 3 h 15 min
